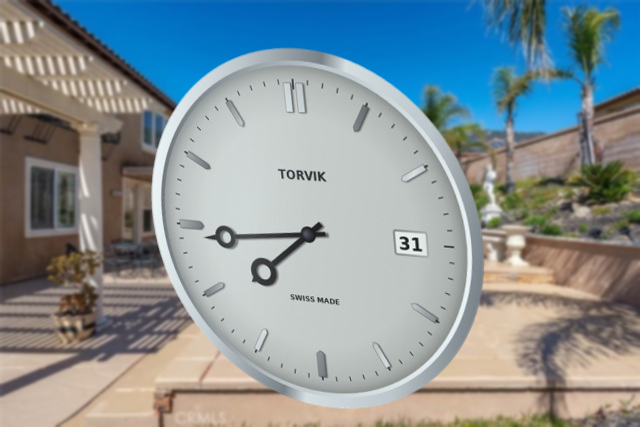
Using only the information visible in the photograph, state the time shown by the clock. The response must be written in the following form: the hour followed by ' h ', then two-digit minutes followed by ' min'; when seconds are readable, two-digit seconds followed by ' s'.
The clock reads 7 h 44 min
